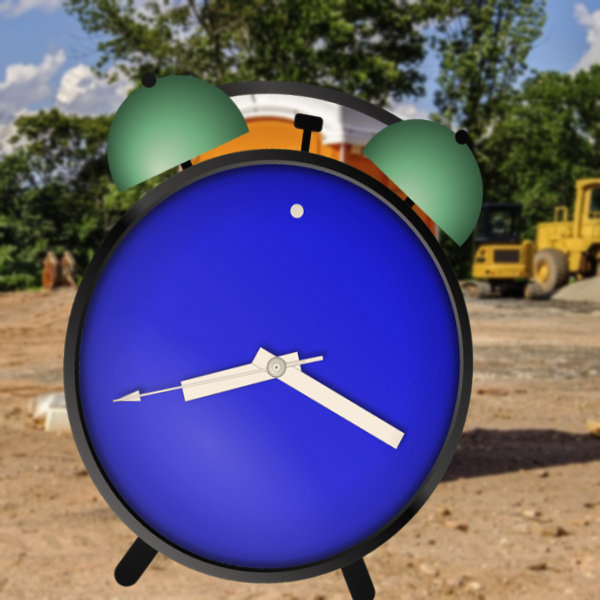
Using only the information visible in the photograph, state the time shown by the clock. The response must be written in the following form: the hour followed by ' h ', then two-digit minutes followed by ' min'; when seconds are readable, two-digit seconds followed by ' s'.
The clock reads 8 h 18 min 42 s
